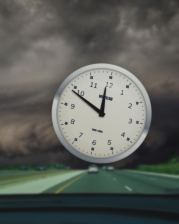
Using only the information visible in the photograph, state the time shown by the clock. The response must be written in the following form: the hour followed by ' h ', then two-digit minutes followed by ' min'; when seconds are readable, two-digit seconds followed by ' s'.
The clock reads 11 h 49 min
